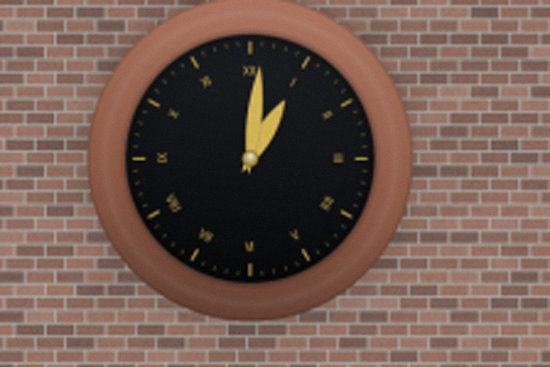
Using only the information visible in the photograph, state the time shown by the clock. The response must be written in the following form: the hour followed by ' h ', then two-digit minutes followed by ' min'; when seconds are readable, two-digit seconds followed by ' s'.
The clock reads 1 h 01 min
